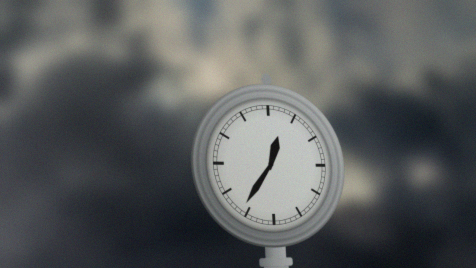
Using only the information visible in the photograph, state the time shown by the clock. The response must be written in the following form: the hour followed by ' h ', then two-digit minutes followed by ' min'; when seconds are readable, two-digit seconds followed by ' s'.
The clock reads 12 h 36 min
